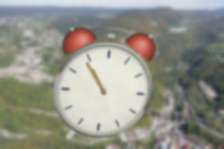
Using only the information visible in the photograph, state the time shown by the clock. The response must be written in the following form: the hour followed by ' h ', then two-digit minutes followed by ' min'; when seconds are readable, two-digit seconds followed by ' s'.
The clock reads 10 h 54 min
